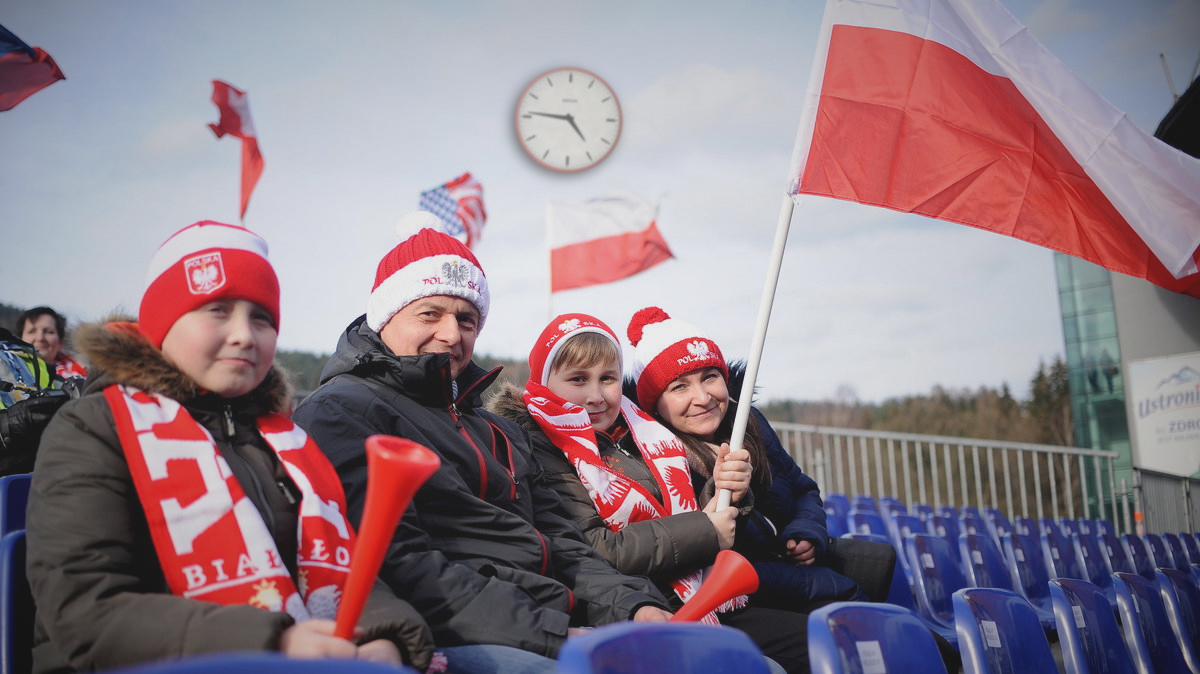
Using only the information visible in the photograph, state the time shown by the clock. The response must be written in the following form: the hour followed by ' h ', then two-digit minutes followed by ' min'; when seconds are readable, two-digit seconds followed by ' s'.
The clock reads 4 h 46 min
